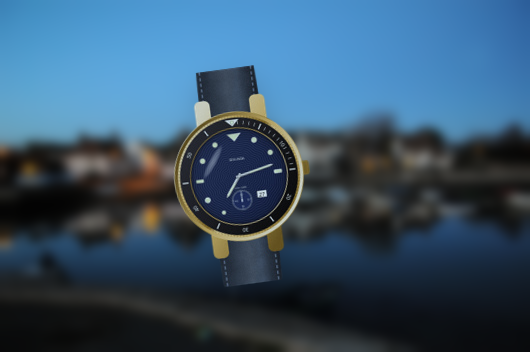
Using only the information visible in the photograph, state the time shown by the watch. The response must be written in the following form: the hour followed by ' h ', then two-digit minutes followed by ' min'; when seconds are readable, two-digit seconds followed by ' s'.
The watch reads 7 h 13 min
